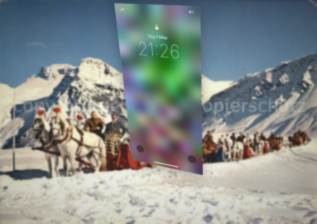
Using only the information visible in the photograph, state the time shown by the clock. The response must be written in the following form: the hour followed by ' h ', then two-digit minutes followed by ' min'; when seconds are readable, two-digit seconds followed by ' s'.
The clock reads 21 h 26 min
